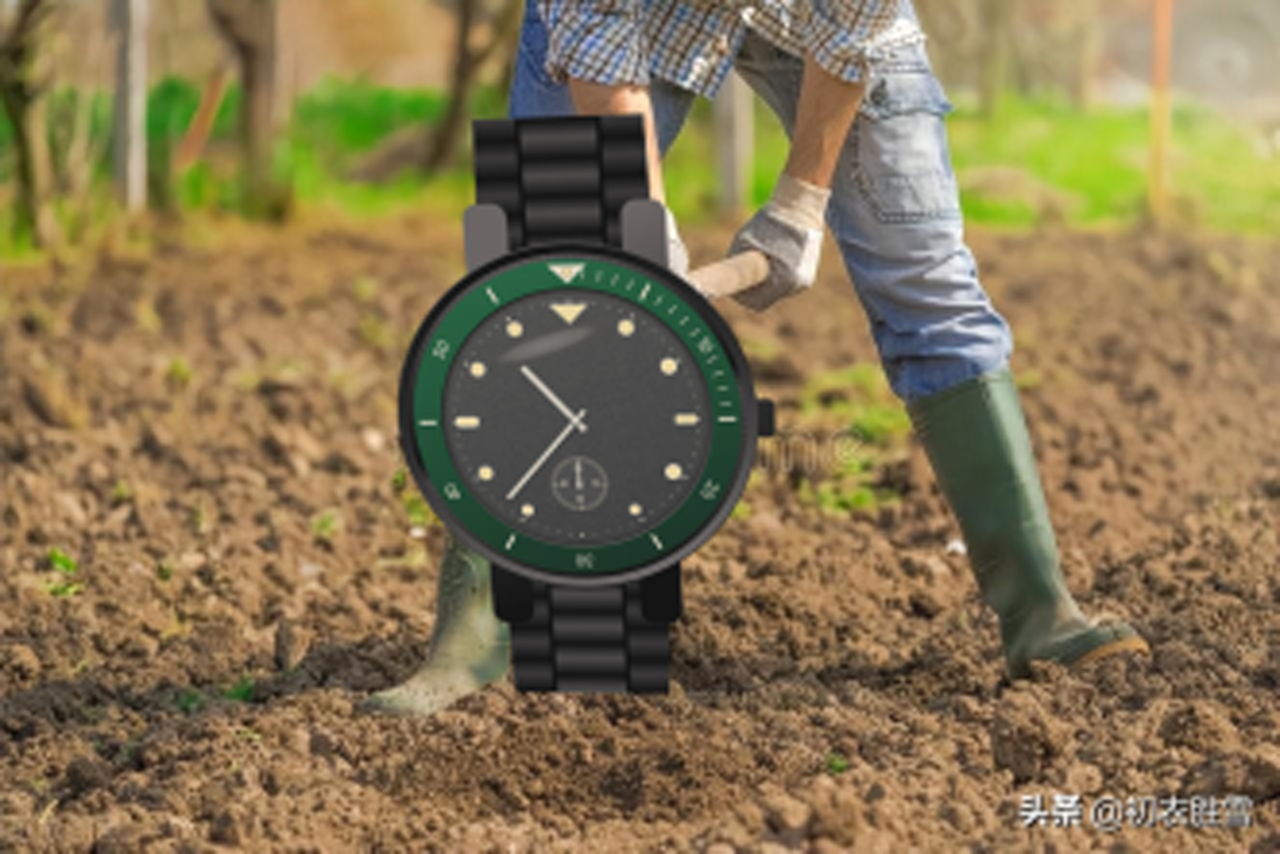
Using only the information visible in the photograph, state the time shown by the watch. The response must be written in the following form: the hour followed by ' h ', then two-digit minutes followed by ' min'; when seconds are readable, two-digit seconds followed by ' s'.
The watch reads 10 h 37 min
